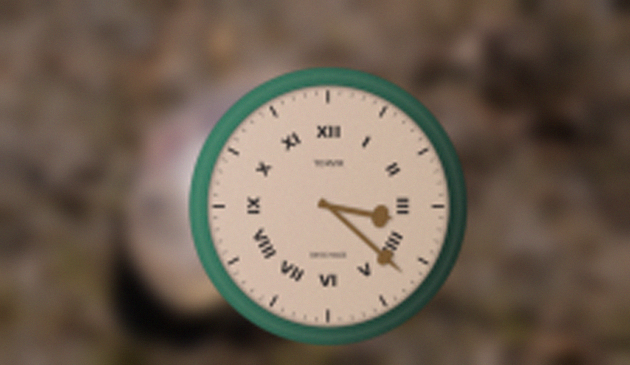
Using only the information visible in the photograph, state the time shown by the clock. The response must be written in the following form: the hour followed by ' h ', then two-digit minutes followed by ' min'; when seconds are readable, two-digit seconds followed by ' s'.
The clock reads 3 h 22 min
